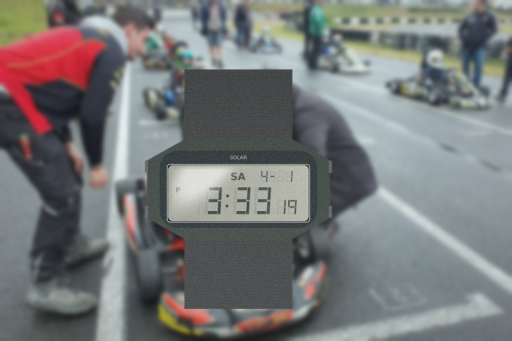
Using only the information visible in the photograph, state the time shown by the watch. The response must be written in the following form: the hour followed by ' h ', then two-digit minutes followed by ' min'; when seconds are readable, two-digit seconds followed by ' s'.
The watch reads 3 h 33 min 19 s
